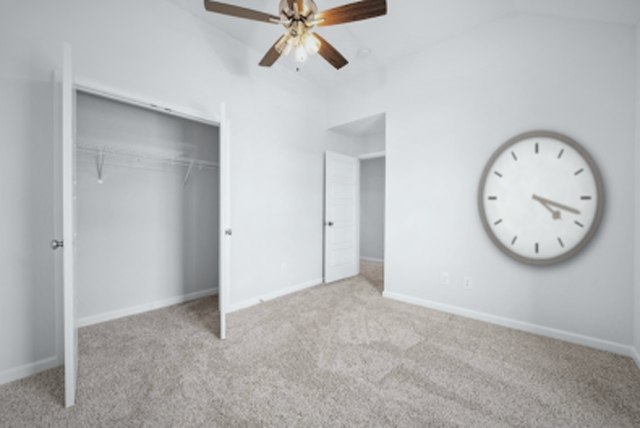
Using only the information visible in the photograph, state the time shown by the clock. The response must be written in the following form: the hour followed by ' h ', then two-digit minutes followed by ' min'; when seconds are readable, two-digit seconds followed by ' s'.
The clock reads 4 h 18 min
